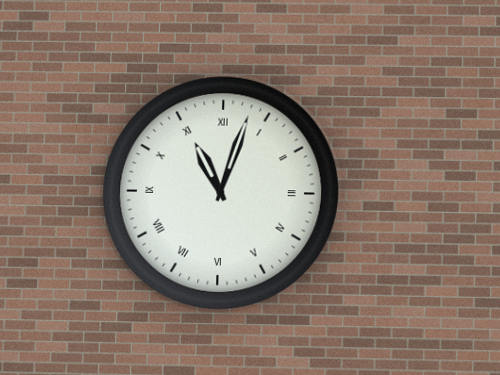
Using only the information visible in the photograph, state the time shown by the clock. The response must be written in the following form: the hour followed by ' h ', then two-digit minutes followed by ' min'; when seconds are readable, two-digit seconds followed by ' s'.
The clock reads 11 h 03 min
